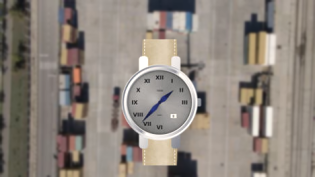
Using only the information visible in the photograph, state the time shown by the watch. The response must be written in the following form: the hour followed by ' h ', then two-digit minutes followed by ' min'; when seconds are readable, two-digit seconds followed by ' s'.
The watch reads 1 h 37 min
